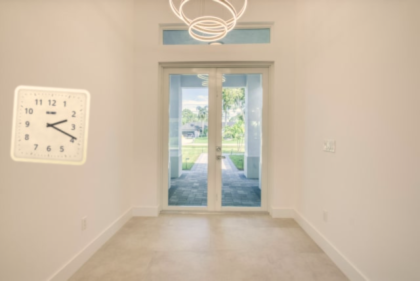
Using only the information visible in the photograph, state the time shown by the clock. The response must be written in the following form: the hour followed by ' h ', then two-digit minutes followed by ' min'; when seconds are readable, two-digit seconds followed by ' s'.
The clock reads 2 h 19 min
